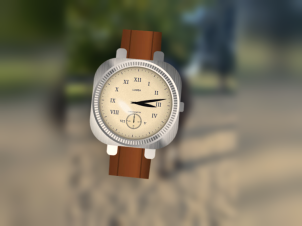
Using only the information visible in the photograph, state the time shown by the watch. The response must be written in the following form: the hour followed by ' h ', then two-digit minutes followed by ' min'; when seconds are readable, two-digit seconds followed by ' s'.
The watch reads 3 h 13 min
